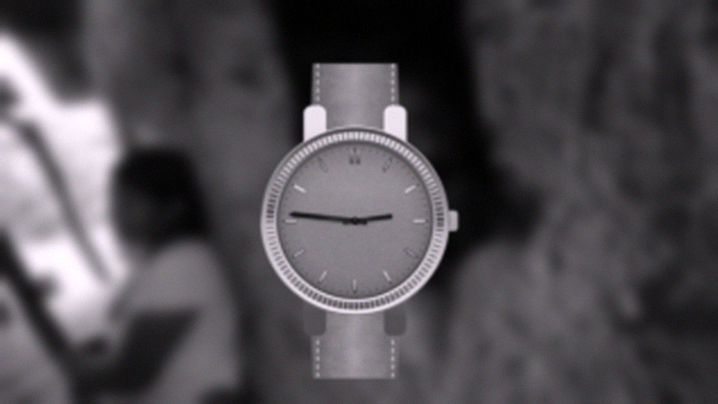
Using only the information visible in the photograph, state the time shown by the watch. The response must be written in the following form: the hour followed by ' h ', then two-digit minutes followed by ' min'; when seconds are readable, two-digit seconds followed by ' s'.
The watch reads 2 h 46 min
